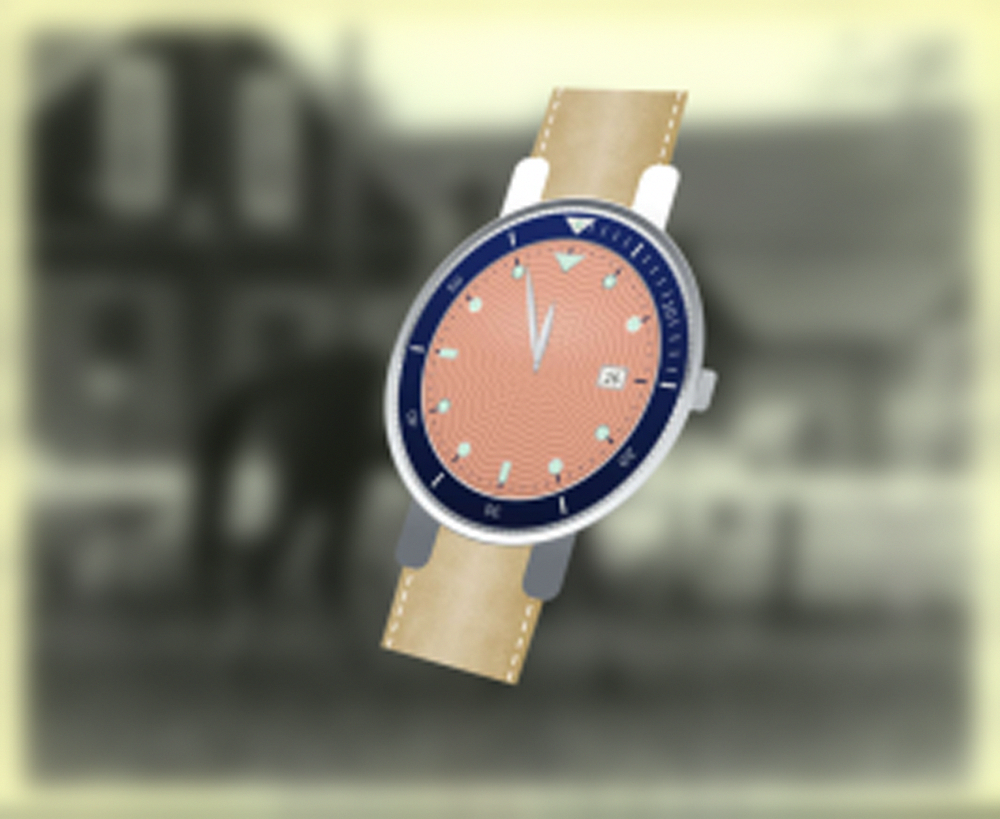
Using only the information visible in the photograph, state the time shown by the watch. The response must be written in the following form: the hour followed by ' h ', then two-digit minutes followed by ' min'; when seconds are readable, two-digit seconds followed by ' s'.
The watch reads 11 h 56 min
